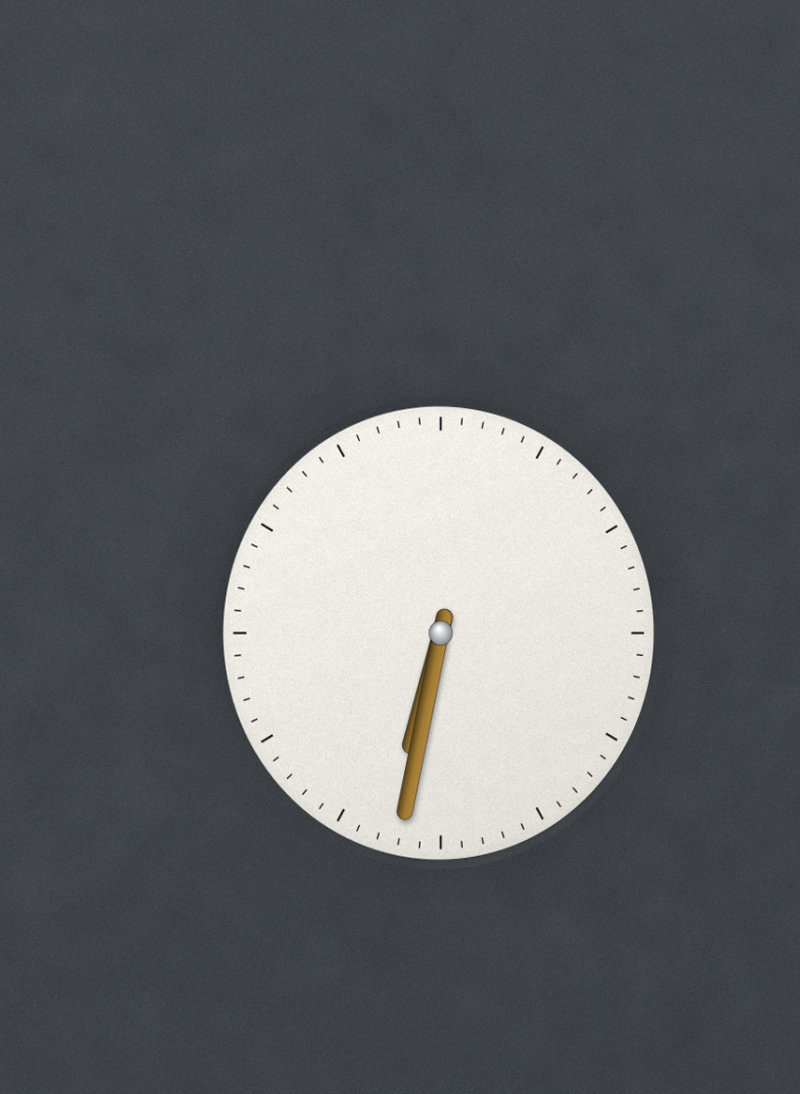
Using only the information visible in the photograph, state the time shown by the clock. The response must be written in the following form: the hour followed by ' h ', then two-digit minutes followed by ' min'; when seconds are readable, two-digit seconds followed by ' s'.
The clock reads 6 h 32 min
